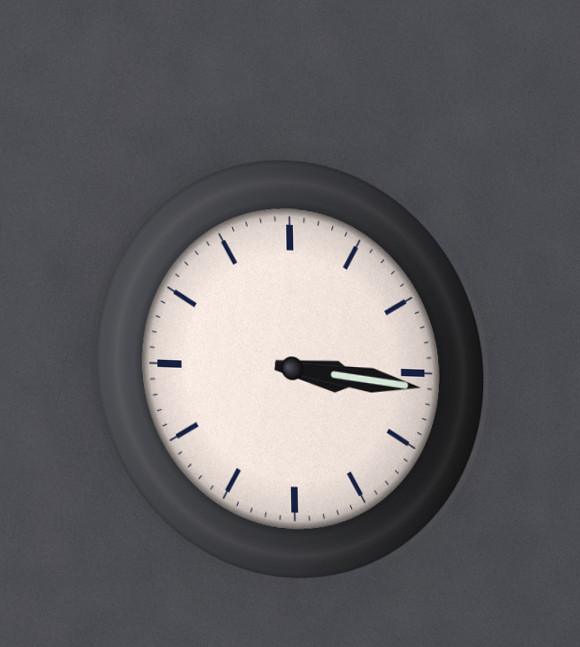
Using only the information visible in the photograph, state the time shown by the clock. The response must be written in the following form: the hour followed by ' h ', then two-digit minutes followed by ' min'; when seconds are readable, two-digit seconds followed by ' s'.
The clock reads 3 h 16 min
